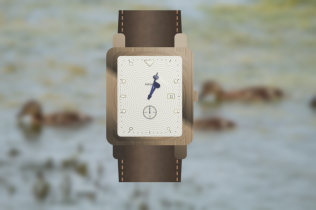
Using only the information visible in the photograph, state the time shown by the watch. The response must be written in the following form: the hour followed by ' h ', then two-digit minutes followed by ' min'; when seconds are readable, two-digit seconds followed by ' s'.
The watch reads 1 h 03 min
